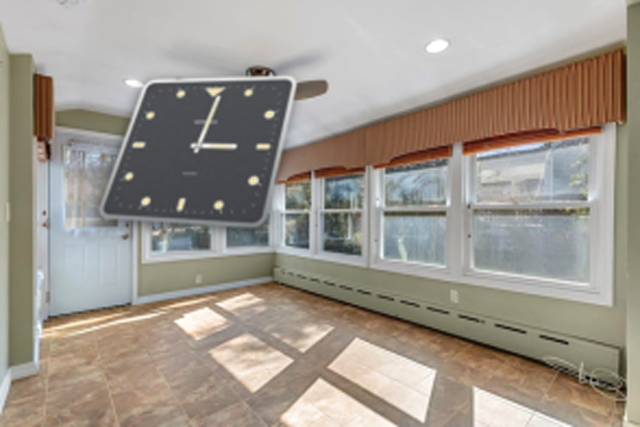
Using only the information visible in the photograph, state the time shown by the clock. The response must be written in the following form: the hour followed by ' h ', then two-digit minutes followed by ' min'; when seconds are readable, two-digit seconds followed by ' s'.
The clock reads 3 h 01 min
